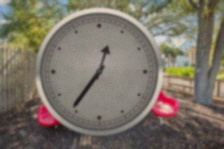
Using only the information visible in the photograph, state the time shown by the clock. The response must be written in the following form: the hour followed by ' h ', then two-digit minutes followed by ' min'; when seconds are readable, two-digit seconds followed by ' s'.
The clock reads 12 h 36 min
